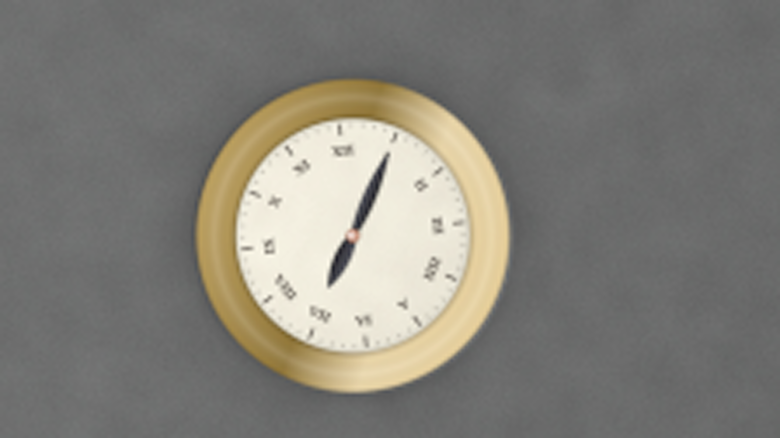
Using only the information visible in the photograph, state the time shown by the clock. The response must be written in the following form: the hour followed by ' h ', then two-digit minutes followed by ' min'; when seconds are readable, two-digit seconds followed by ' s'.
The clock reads 7 h 05 min
